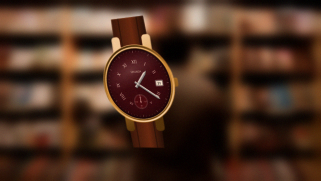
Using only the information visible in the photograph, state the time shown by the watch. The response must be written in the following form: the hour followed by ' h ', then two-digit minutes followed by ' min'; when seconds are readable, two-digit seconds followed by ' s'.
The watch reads 1 h 21 min
